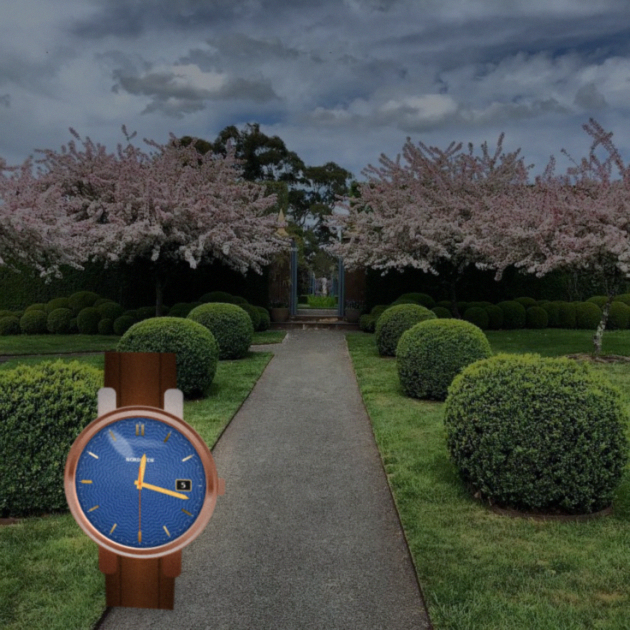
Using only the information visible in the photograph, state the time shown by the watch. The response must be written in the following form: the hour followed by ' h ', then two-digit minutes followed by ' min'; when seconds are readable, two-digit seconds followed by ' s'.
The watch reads 12 h 17 min 30 s
